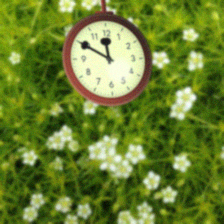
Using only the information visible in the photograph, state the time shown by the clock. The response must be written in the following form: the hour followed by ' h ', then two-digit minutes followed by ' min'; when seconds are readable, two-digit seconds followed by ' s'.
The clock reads 11 h 50 min
